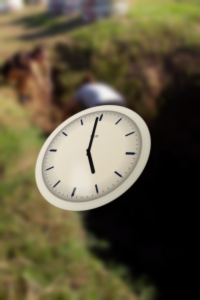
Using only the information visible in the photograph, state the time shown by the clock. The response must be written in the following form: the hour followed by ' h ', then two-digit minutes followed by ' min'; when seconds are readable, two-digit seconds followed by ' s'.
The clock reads 4 h 59 min
